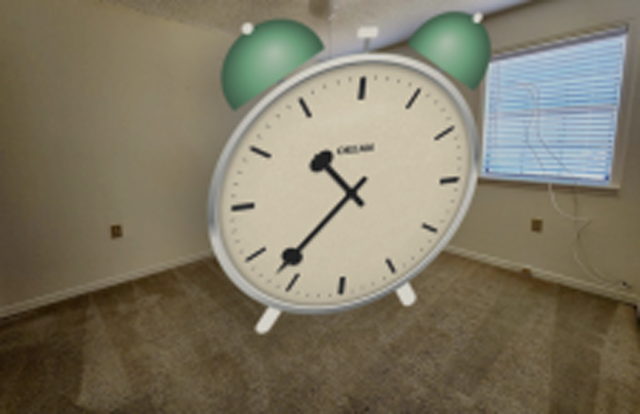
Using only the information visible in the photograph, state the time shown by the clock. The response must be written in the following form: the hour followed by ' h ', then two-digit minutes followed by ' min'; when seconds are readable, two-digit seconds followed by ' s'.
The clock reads 10 h 37 min
